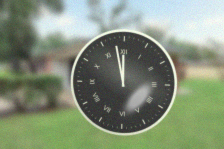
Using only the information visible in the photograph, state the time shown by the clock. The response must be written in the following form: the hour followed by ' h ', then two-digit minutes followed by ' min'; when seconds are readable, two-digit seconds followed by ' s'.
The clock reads 11 h 58 min
